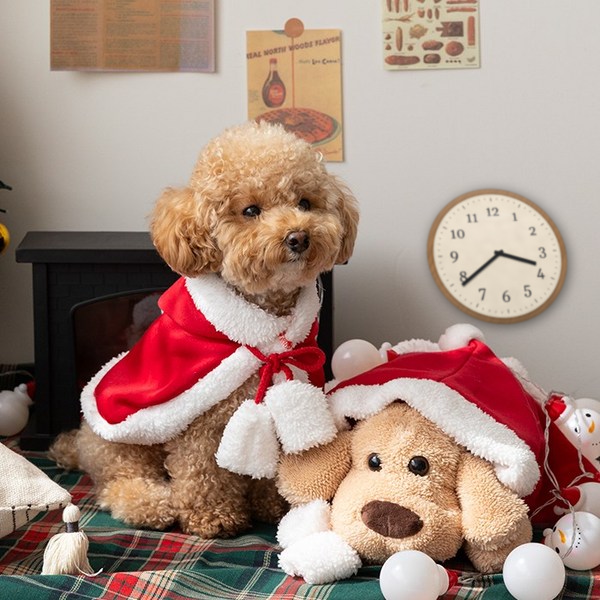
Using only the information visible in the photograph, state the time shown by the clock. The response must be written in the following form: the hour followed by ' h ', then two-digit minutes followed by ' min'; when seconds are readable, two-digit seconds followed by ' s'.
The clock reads 3 h 39 min
